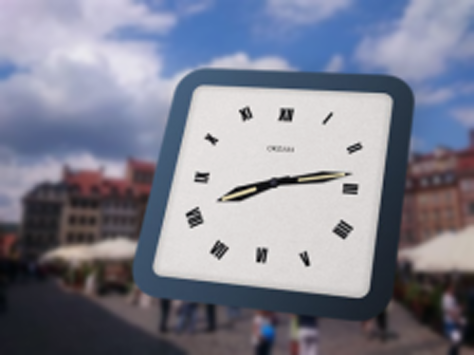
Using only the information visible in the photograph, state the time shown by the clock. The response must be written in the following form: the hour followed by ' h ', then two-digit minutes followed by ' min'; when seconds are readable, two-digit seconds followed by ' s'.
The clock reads 8 h 13 min
